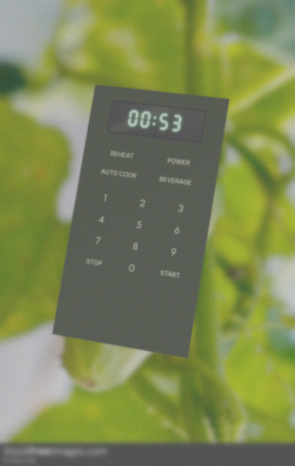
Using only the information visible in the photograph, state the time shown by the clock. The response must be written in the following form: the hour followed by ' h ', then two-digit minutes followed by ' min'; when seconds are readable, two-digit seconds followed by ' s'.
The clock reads 0 h 53 min
